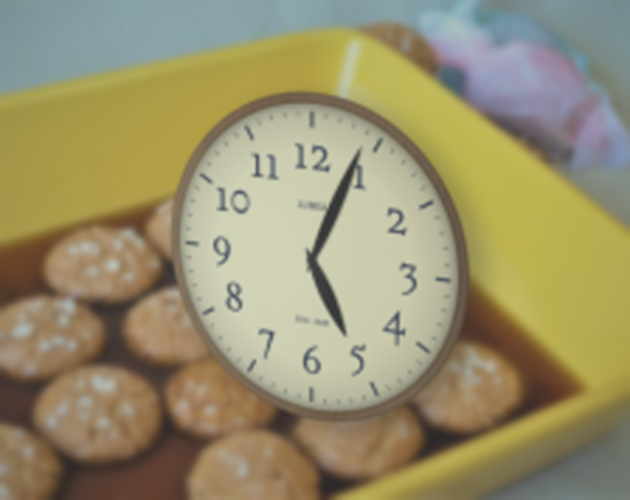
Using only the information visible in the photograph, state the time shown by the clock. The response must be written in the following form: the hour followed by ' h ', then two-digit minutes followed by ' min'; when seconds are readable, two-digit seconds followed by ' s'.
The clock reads 5 h 04 min
